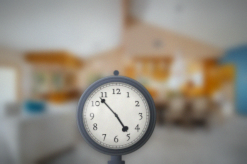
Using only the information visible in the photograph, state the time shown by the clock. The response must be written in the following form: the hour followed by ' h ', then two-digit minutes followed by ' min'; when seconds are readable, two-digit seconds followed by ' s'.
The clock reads 4 h 53 min
